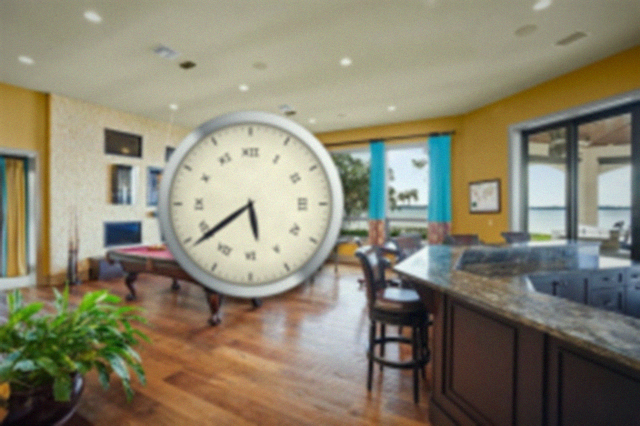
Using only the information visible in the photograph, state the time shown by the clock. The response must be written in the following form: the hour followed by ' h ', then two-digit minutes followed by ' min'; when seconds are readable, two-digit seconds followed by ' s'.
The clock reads 5 h 39 min
